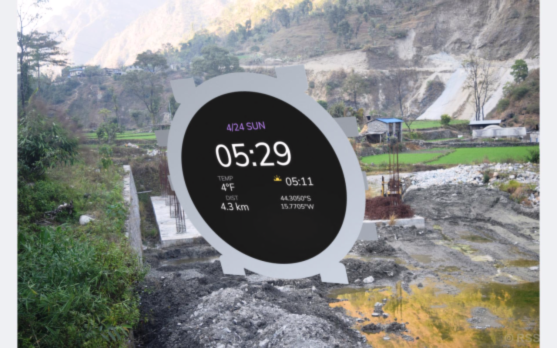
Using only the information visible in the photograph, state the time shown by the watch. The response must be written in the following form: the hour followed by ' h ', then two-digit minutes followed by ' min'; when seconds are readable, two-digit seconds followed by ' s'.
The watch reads 5 h 29 min
